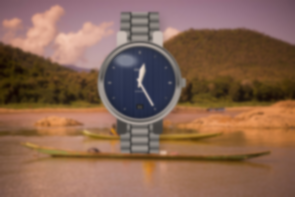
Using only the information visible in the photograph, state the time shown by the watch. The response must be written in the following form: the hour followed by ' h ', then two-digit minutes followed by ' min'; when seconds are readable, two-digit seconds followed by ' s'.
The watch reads 12 h 25 min
